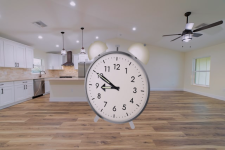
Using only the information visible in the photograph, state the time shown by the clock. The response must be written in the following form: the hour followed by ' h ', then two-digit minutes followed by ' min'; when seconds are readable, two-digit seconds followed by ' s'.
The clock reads 8 h 50 min
